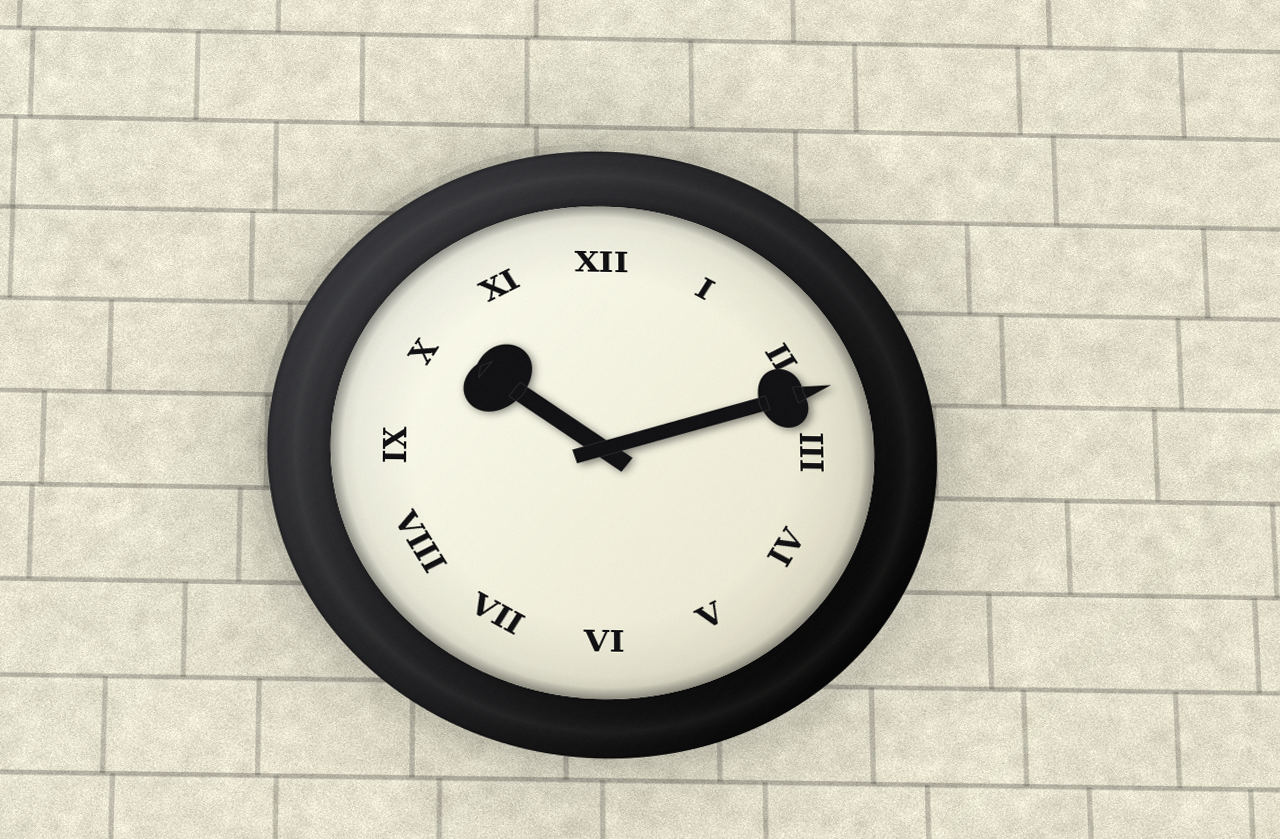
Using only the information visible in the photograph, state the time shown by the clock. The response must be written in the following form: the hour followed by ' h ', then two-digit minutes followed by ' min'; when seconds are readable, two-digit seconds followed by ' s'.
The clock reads 10 h 12 min
